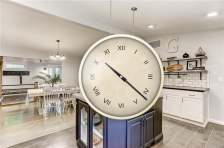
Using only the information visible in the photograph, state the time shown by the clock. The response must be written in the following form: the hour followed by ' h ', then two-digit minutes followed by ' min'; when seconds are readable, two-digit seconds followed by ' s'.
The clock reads 10 h 22 min
